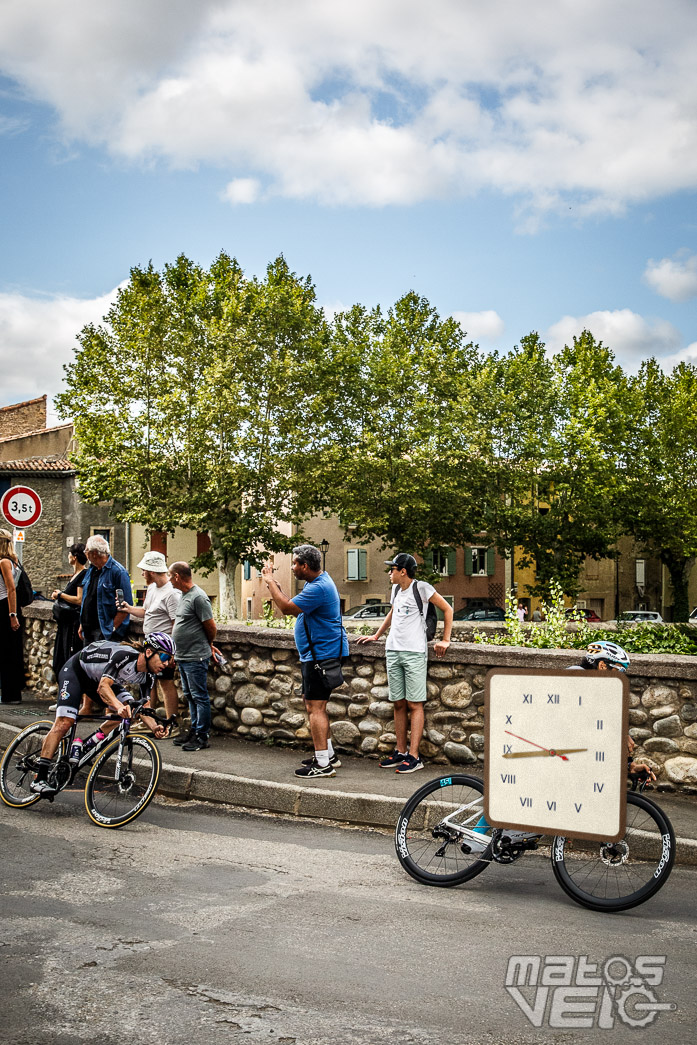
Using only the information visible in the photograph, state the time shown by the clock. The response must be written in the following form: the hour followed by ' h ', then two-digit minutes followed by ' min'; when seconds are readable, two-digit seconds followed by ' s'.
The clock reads 2 h 43 min 48 s
